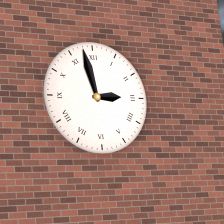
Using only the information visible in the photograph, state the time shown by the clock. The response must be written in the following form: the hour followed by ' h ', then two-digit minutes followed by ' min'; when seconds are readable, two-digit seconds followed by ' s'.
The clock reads 2 h 58 min
